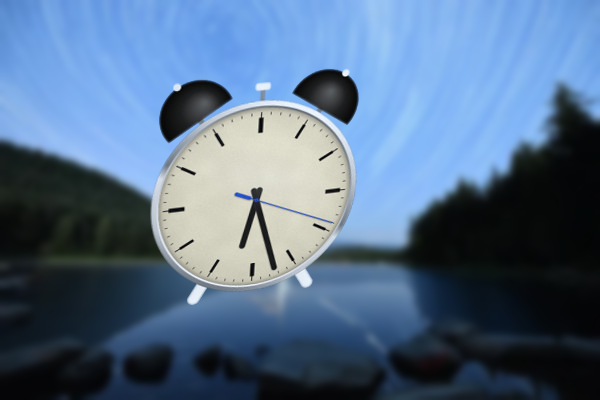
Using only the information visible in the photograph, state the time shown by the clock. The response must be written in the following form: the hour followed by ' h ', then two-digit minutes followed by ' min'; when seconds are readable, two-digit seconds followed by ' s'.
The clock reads 6 h 27 min 19 s
